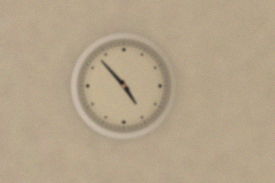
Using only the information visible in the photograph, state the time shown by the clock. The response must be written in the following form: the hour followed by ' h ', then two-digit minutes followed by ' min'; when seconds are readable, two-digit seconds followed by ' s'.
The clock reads 4 h 53 min
